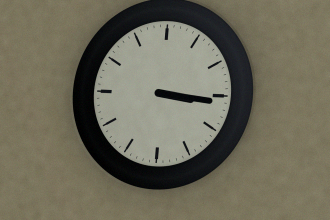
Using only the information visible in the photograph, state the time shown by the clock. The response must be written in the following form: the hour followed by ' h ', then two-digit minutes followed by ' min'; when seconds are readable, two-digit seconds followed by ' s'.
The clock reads 3 h 16 min
